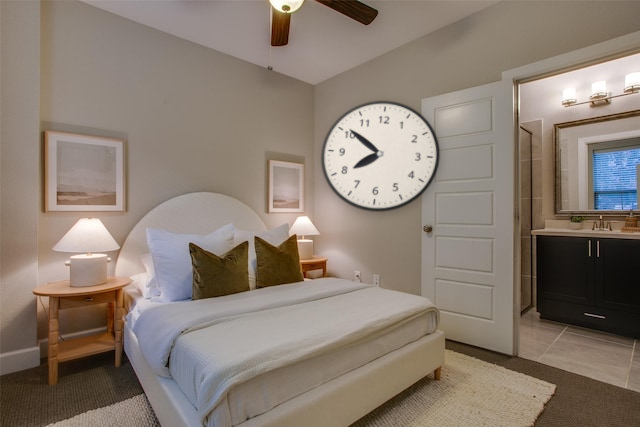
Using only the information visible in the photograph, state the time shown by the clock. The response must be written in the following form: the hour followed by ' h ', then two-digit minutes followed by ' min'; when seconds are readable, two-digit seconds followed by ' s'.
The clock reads 7 h 51 min
